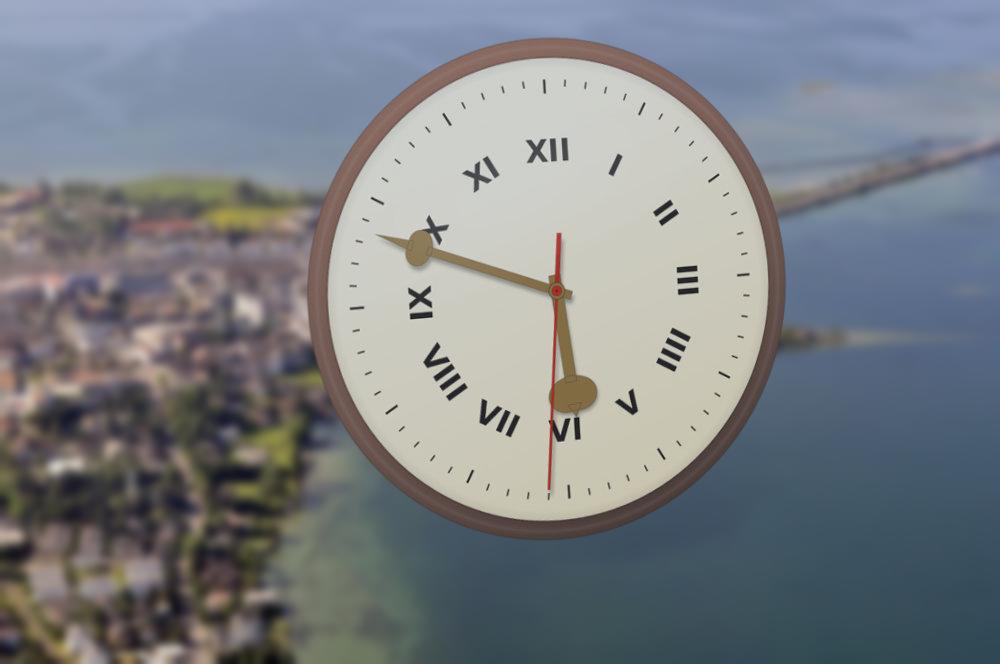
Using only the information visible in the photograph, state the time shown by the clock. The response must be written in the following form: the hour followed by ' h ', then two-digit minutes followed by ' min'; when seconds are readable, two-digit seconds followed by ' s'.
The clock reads 5 h 48 min 31 s
